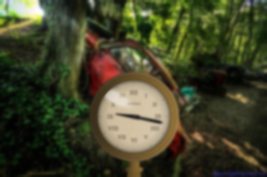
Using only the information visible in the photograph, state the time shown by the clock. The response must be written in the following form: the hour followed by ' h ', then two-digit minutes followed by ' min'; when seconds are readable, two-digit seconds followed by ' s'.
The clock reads 9 h 17 min
